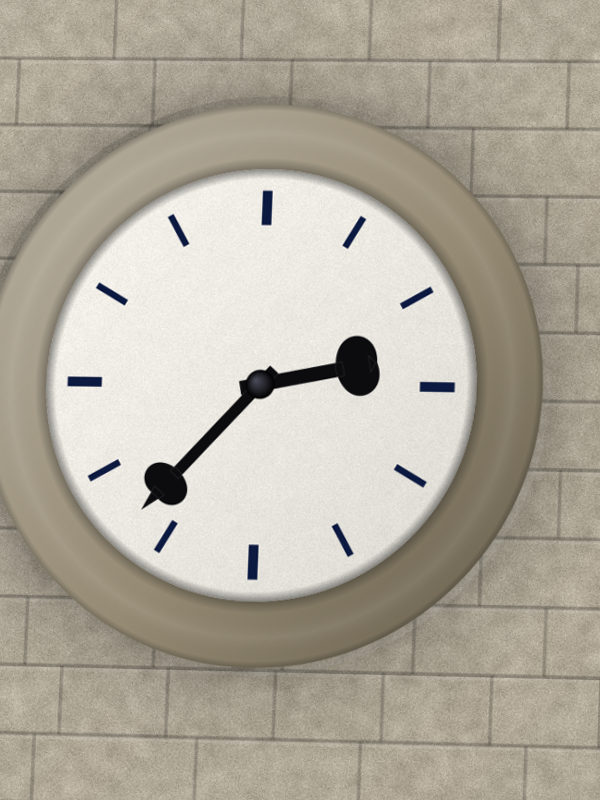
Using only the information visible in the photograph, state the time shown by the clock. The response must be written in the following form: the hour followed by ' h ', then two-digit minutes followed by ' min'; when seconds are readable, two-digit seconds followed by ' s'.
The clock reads 2 h 37 min
